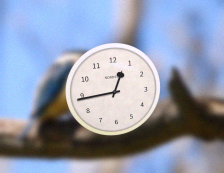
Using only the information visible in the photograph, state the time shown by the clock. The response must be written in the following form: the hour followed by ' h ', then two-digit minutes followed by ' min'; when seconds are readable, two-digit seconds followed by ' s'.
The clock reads 12 h 44 min
